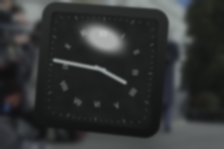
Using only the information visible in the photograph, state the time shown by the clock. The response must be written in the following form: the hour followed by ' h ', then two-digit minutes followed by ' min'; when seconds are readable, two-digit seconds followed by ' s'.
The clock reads 3 h 46 min
